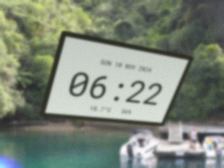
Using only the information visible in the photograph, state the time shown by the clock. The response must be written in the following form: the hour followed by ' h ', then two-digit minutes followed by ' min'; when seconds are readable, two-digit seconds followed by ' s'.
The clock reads 6 h 22 min
